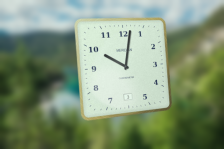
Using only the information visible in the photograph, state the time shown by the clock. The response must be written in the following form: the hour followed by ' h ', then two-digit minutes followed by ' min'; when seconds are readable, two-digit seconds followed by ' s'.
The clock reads 10 h 02 min
